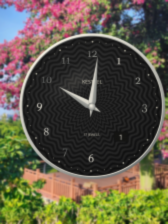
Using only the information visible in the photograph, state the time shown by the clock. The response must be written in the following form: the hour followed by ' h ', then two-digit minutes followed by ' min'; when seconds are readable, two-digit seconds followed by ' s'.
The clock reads 10 h 01 min
